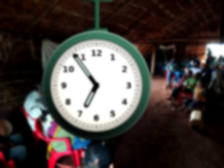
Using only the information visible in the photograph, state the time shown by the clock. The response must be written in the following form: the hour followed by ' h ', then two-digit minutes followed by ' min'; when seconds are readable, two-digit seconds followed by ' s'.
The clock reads 6 h 54 min
